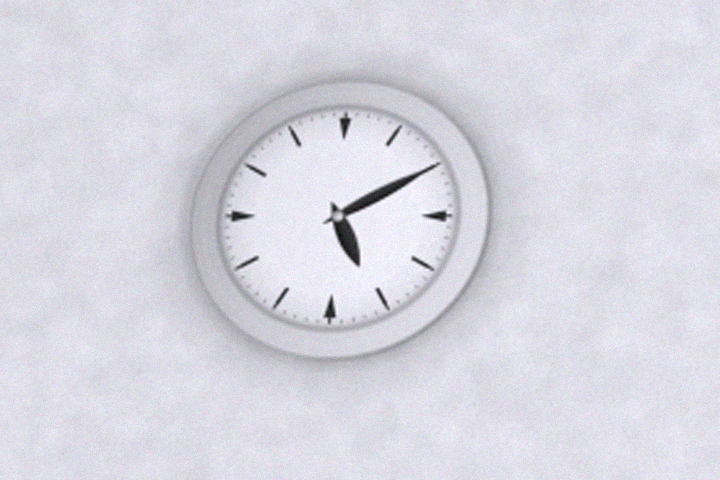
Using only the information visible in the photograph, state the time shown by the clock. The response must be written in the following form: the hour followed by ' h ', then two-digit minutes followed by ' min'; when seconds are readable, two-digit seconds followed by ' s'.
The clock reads 5 h 10 min
